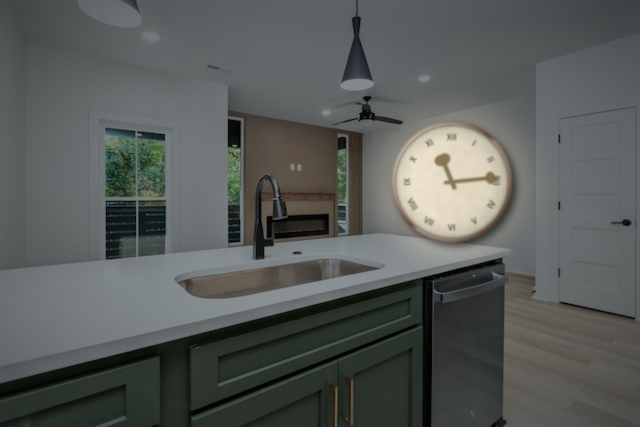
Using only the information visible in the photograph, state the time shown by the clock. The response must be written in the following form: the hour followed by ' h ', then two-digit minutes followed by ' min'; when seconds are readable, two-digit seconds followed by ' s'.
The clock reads 11 h 14 min
